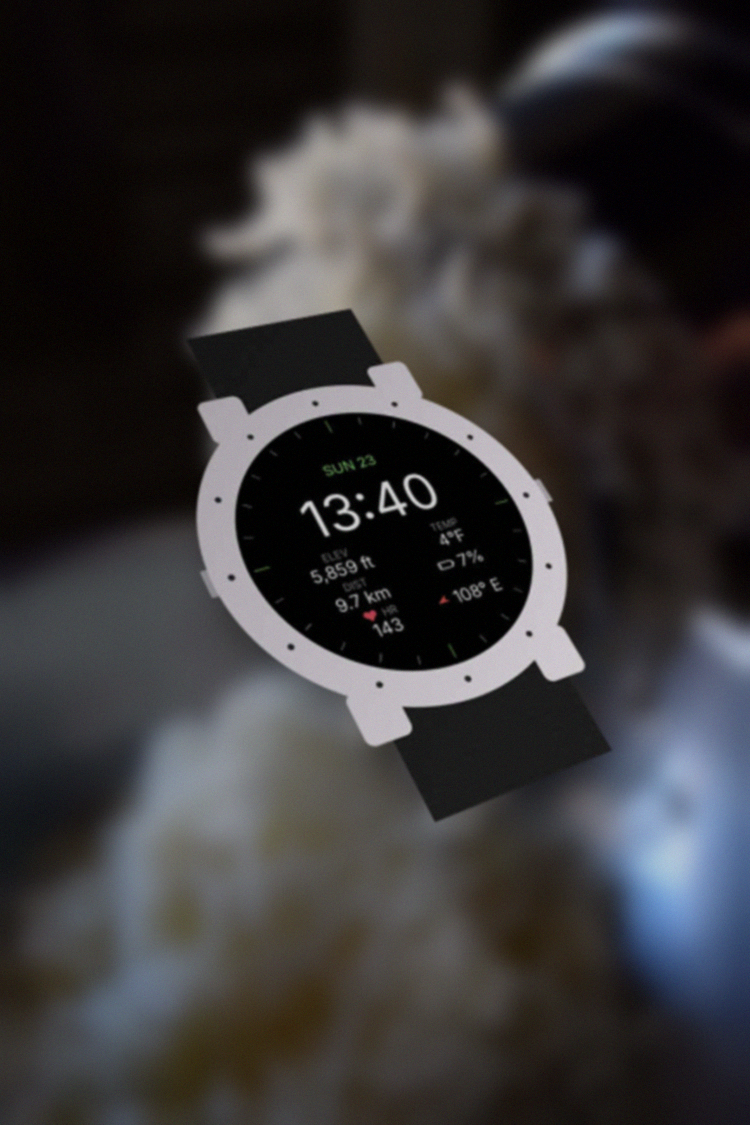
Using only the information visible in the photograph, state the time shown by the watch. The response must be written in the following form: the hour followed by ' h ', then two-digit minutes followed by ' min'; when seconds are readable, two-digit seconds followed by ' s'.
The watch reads 13 h 40 min
